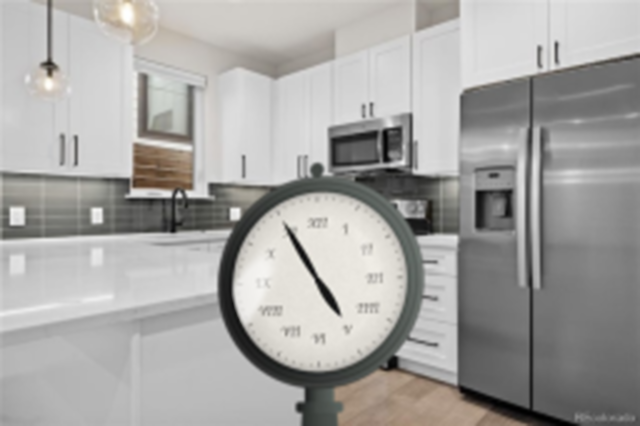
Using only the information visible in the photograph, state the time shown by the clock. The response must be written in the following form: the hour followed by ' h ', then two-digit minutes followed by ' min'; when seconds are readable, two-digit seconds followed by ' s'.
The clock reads 4 h 55 min
